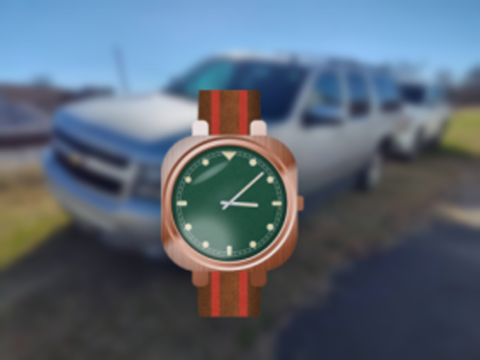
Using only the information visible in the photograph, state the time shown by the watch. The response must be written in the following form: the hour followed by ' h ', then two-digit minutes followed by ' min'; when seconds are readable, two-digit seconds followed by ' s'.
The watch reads 3 h 08 min
